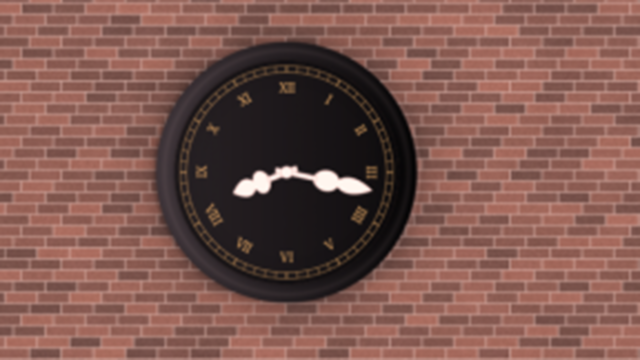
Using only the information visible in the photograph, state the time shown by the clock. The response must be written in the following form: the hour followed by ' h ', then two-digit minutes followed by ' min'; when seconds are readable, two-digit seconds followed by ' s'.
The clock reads 8 h 17 min
